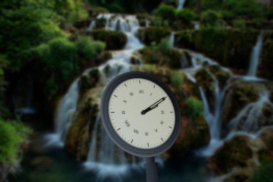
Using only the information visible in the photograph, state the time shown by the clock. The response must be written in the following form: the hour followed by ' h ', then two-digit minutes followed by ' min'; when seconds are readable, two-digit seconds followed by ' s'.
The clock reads 2 h 10 min
